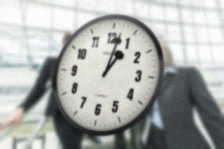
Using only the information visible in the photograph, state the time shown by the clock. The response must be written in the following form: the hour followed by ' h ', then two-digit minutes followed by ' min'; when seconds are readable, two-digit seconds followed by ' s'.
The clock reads 1 h 02 min
